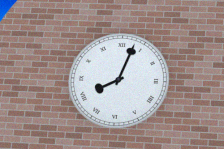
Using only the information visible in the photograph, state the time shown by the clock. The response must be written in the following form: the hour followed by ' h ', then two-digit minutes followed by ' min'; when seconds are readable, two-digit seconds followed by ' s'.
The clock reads 8 h 03 min
